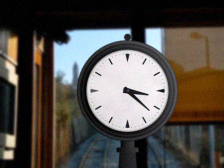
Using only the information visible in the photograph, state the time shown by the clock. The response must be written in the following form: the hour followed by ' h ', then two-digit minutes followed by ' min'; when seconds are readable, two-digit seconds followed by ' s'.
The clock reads 3 h 22 min
